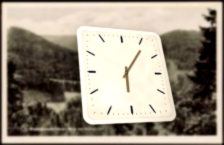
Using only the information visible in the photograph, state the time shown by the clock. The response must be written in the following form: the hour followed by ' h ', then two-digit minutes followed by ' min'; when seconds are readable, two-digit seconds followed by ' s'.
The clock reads 6 h 06 min
